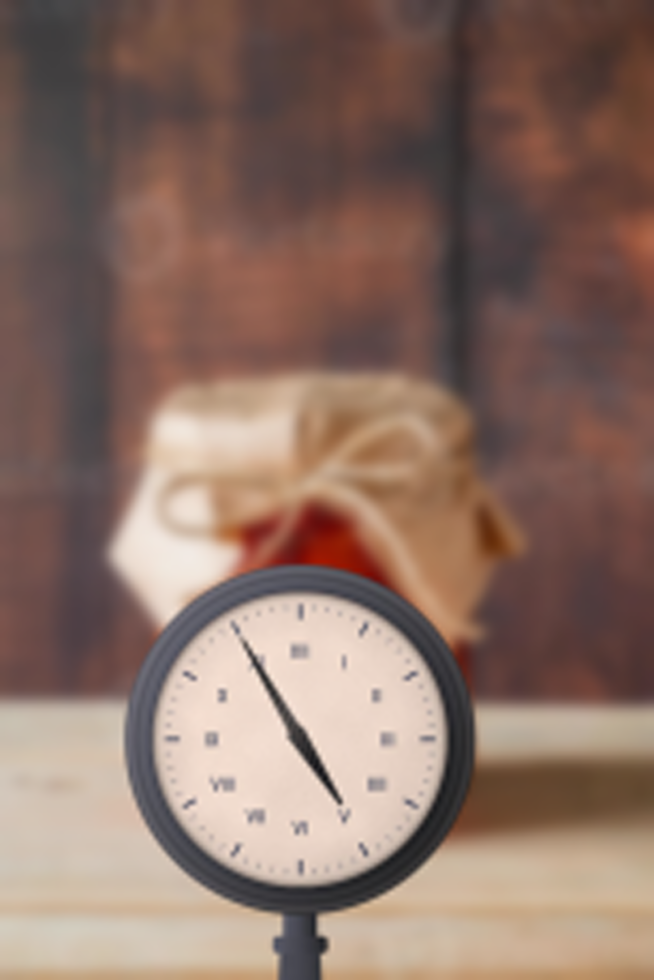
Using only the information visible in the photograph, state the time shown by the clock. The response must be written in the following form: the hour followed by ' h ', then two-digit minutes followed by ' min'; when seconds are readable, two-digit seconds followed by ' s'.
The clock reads 4 h 55 min
